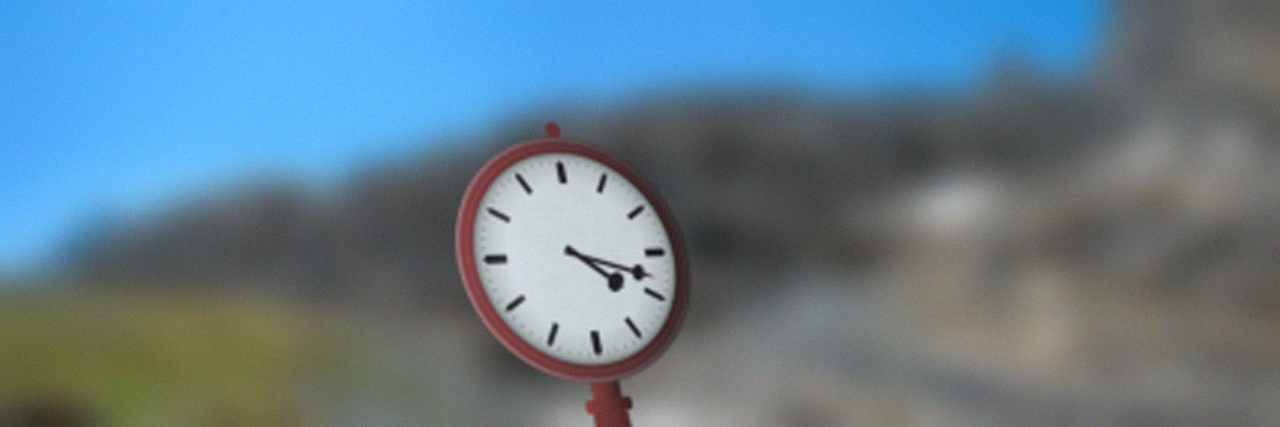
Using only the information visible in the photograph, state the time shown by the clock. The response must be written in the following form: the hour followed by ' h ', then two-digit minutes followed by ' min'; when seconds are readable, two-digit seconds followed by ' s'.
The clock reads 4 h 18 min
